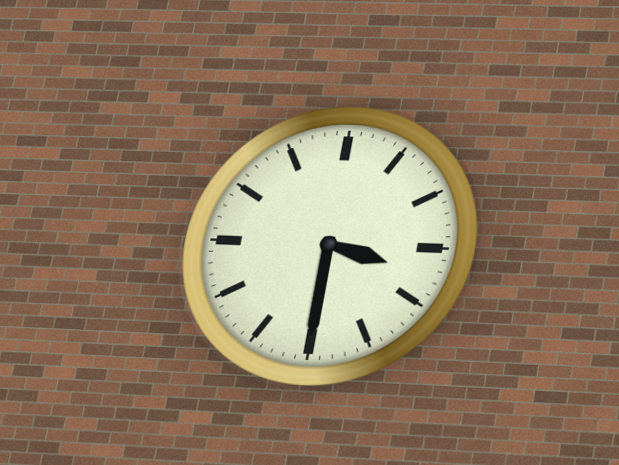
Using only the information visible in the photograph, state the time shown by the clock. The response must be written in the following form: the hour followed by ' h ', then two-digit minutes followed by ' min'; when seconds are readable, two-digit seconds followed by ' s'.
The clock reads 3 h 30 min
